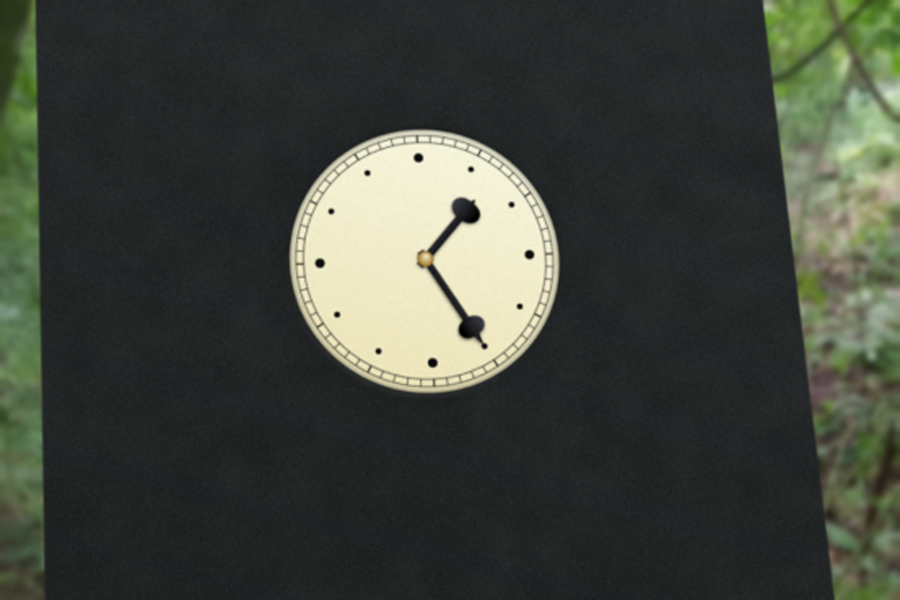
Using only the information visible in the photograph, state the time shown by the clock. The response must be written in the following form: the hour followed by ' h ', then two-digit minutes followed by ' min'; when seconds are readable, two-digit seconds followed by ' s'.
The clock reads 1 h 25 min
